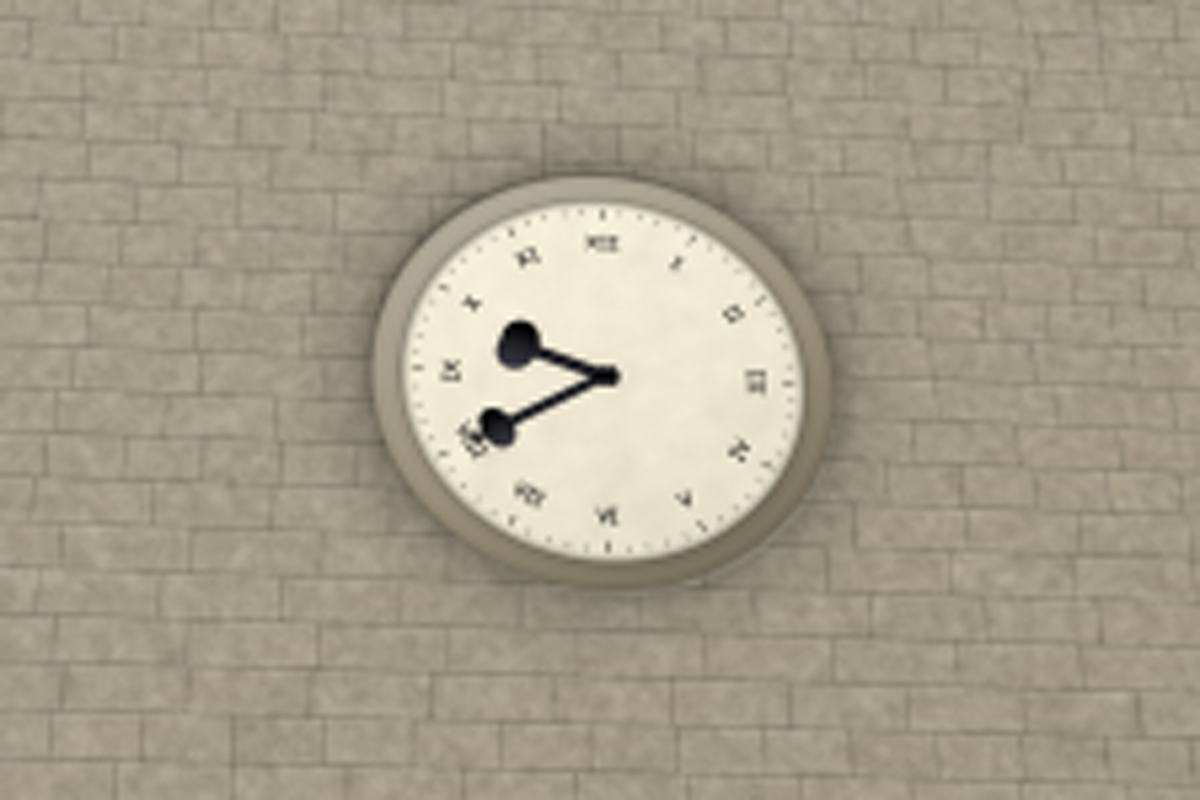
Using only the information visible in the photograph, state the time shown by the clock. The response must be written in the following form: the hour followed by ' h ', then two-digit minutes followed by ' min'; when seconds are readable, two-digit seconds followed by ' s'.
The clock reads 9 h 40 min
